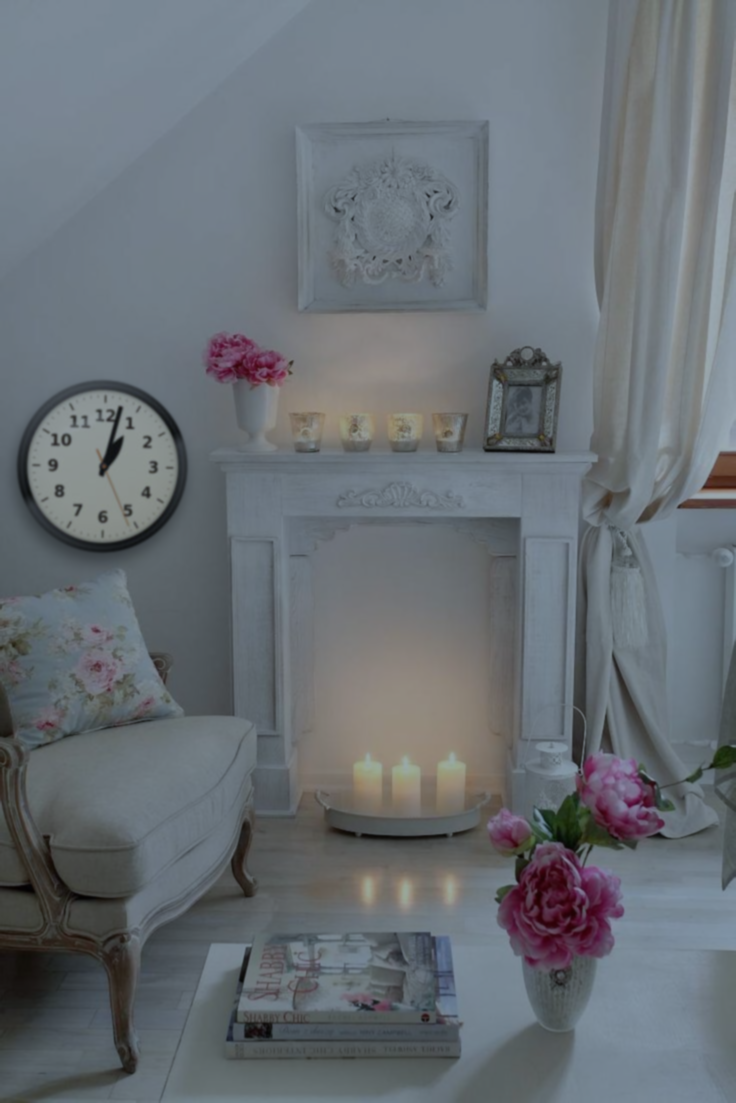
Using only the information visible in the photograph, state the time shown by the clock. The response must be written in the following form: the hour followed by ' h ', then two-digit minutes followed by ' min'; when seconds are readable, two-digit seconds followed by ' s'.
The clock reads 1 h 02 min 26 s
